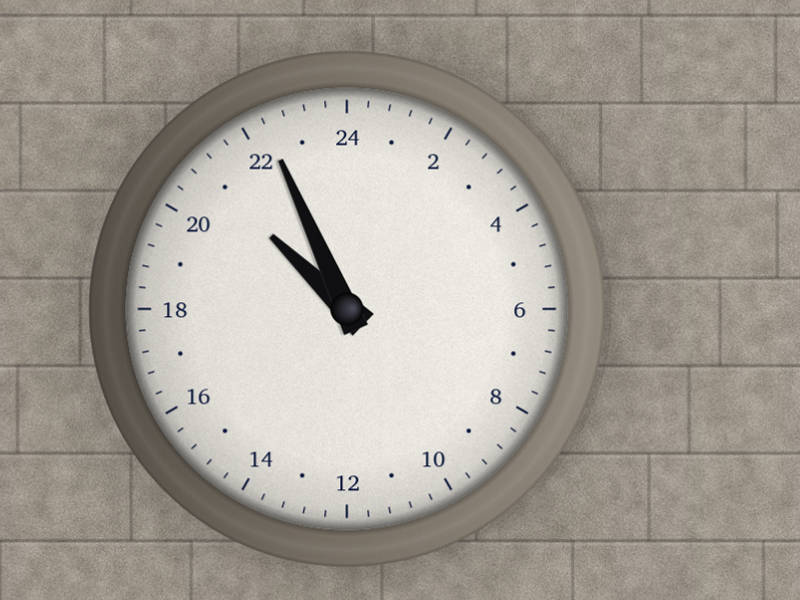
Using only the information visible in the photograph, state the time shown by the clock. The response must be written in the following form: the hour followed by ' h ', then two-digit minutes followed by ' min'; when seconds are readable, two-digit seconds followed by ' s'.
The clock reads 20 h 56 min
